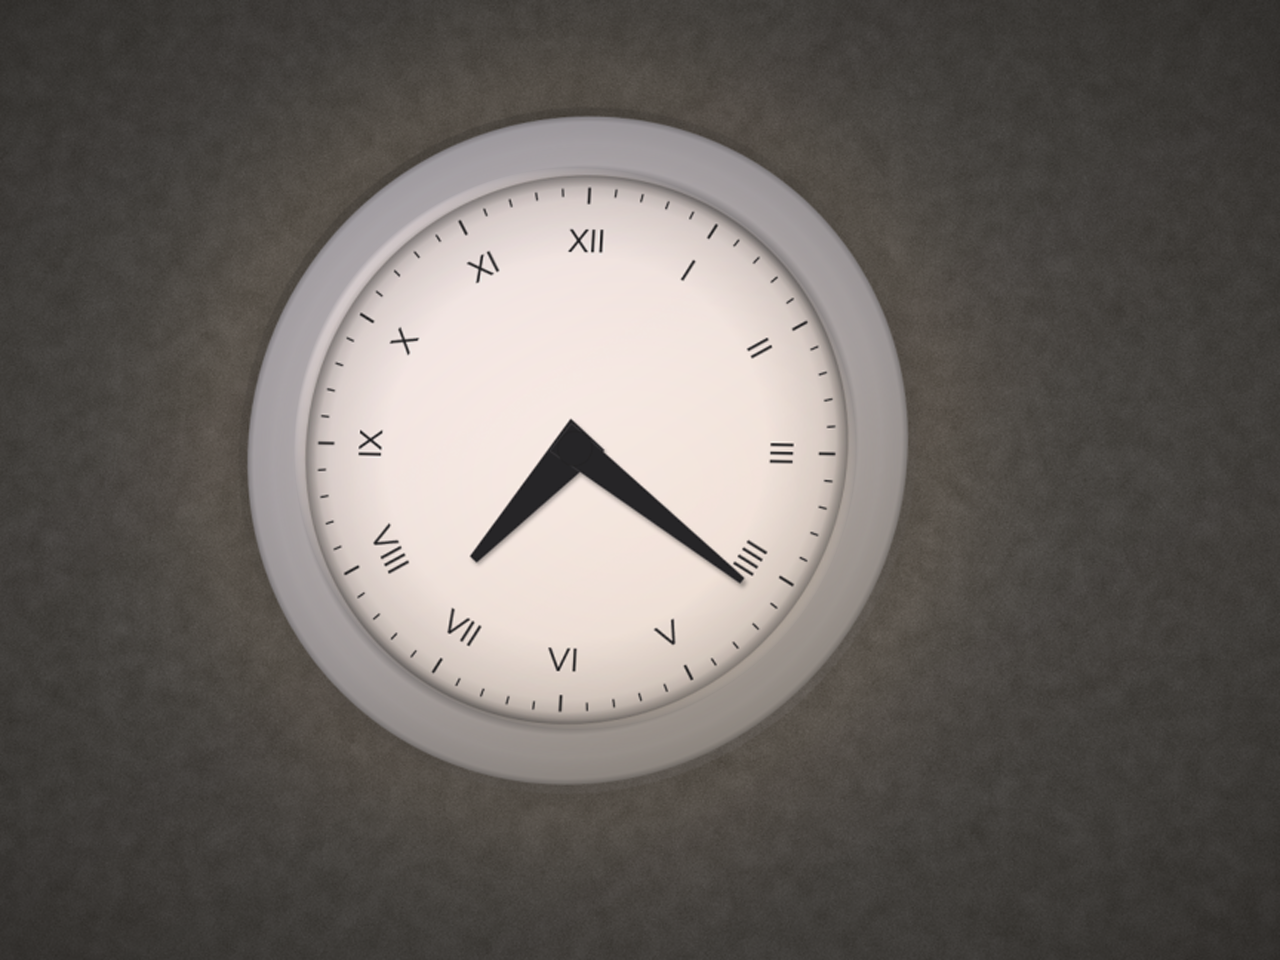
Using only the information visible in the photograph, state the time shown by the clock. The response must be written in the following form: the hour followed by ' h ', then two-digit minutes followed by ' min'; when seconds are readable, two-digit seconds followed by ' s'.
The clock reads 7 h 21 min
